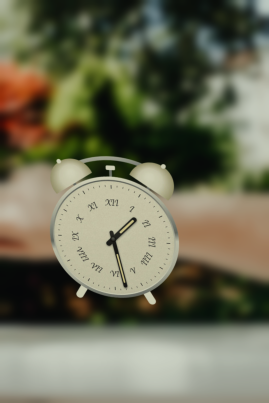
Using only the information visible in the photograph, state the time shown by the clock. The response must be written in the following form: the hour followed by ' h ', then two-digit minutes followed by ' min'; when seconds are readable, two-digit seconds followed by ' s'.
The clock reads 1 h 28 min
